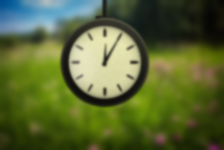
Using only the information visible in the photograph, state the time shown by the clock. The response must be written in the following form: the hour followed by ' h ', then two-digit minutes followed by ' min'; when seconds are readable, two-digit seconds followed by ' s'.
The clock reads 12 h 05 min
